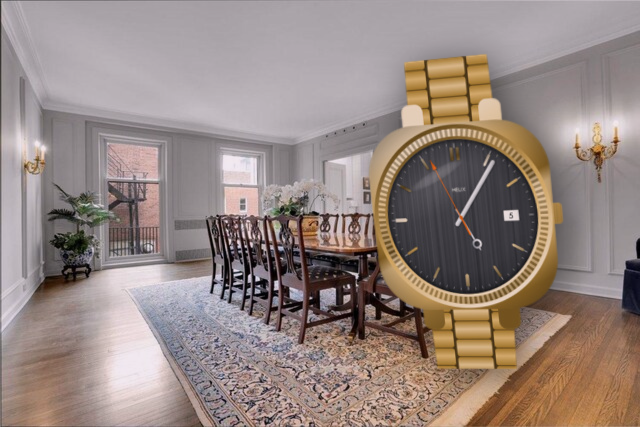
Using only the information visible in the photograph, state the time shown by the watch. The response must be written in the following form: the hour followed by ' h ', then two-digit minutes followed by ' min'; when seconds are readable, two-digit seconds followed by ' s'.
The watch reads 5 h 05 min 56 s
